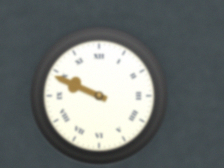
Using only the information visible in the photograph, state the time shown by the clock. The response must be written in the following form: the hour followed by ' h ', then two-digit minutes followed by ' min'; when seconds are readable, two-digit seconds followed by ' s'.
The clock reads 9 h 49 min
